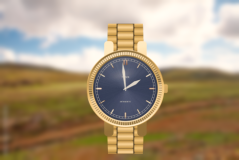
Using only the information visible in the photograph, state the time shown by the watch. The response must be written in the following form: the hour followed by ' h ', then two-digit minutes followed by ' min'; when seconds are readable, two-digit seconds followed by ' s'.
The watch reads 1 h 59 min
